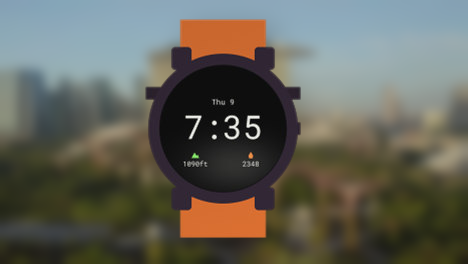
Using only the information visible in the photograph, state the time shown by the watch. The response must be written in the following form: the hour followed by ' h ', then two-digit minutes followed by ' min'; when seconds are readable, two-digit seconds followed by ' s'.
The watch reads 7 h 35 min
